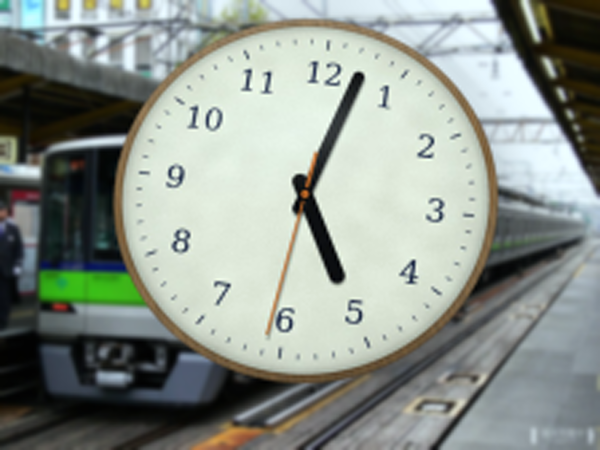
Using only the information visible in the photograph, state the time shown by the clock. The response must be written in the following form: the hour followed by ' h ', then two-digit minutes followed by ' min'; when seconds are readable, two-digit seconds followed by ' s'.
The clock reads 5 h 02 min 31 s
